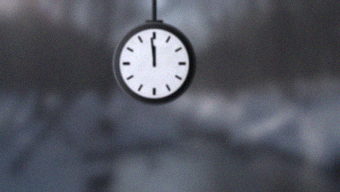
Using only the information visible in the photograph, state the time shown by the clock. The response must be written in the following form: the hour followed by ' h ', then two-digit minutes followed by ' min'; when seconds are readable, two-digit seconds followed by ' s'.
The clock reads 11 h 59 min
